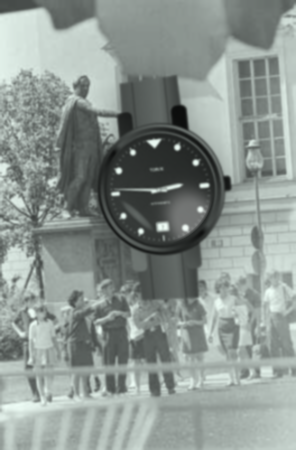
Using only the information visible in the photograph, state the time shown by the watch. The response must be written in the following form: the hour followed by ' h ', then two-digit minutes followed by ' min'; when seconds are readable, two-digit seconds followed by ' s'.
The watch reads 2 h 46 min
